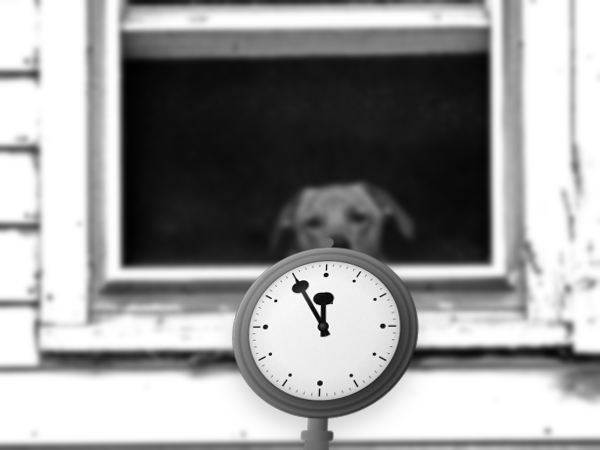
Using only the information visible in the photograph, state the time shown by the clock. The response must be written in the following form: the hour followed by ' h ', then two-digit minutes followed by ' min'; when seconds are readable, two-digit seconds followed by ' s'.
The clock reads 11 h 55 min
